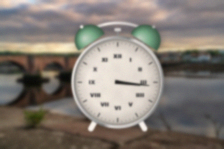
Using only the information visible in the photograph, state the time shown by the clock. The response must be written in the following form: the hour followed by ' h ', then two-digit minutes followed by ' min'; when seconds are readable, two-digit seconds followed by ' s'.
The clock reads 3 h 16 min
